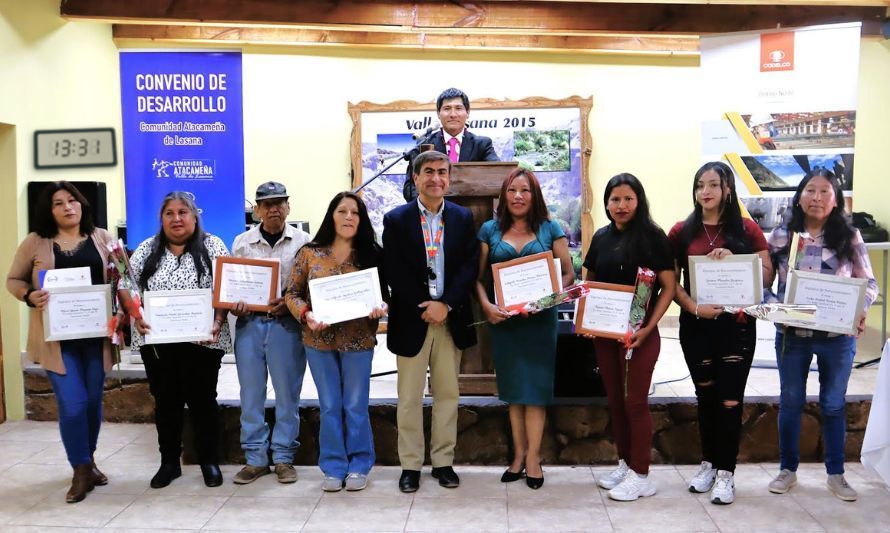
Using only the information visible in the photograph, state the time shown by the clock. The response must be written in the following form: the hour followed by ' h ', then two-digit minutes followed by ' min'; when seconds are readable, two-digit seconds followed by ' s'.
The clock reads 13 h 31 min
